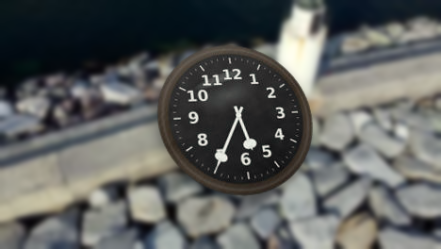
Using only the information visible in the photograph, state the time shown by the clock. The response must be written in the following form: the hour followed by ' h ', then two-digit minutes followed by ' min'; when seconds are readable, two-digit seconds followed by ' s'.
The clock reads 5 h 35 min
